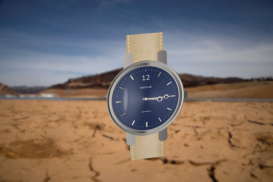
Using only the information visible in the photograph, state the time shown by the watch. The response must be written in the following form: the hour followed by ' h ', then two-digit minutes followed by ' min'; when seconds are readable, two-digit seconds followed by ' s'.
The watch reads 3 h 15 min
